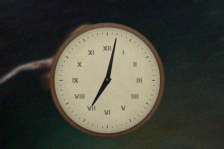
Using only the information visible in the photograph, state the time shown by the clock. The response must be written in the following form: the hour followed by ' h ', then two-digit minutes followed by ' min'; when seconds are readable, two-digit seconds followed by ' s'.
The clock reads 7 h 02 min
